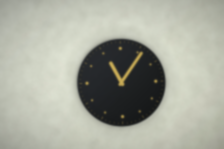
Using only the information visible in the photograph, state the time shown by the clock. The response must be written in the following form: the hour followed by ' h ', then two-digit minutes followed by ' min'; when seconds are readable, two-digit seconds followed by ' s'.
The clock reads 11 h 06 min
